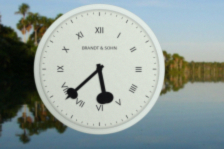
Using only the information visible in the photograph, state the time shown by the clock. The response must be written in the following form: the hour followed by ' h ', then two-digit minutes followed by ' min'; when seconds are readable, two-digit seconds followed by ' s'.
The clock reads 5 h 38 min
